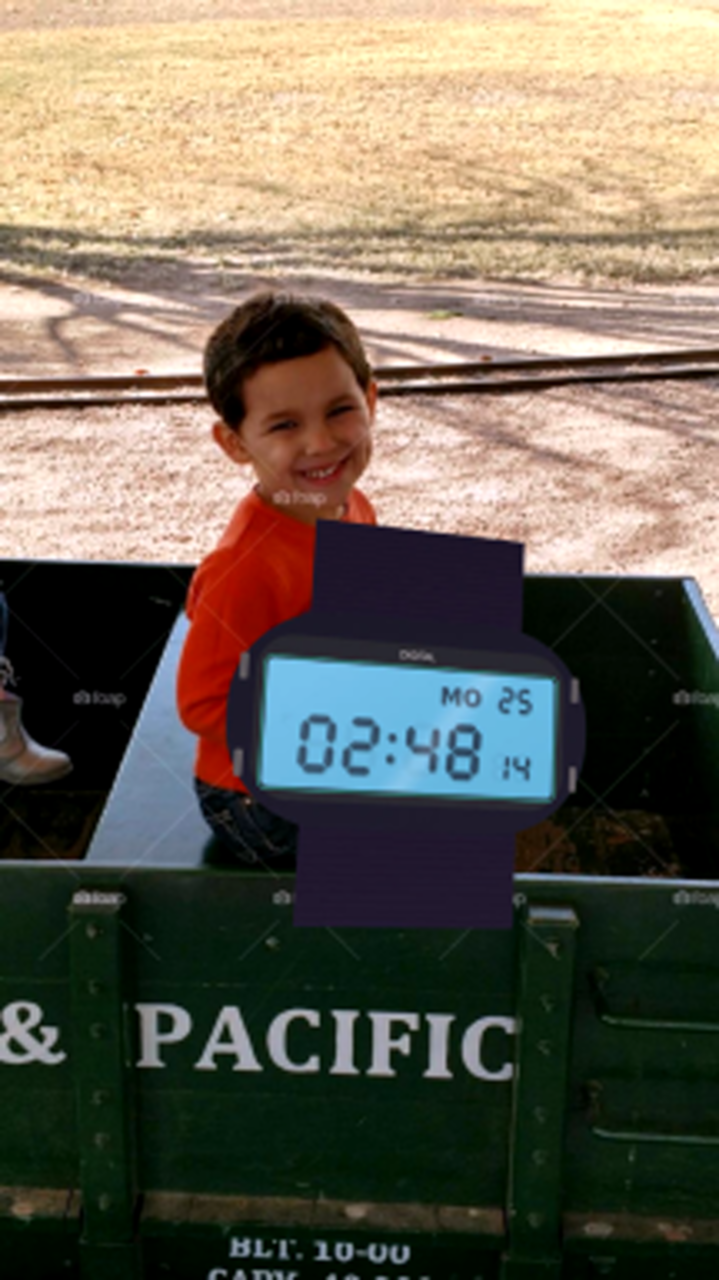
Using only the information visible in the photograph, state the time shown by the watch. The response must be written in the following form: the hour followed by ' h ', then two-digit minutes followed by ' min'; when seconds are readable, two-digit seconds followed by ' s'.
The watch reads 2 h 48 min 14 s
